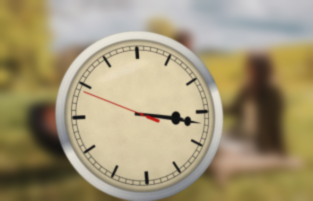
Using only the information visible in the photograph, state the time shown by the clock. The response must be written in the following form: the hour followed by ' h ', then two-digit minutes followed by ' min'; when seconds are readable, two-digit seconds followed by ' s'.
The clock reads 3 h 16 min 49 s
